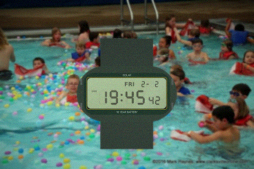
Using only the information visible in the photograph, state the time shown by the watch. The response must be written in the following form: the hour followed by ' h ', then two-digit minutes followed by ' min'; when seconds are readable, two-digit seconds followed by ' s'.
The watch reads 19 h 45 min 42 s
